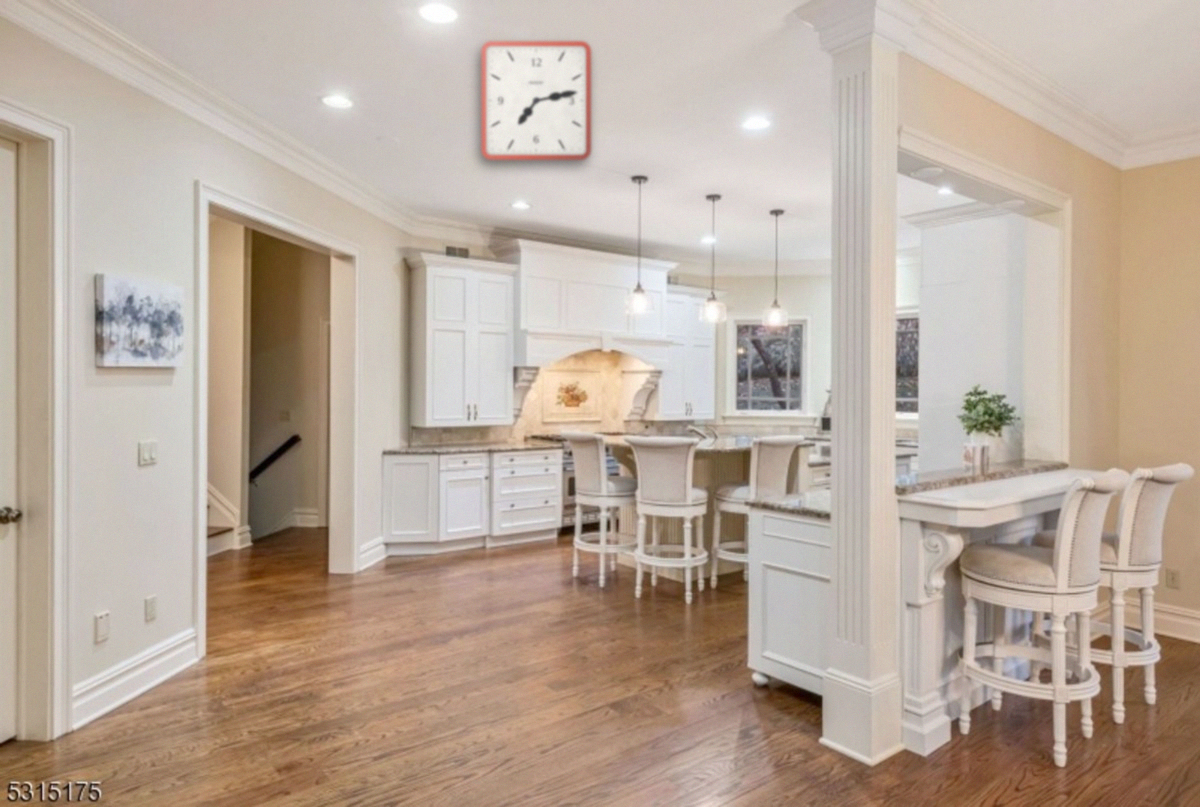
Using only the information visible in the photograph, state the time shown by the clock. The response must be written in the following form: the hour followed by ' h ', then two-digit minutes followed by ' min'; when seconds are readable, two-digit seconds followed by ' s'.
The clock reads 7 h 13 min
